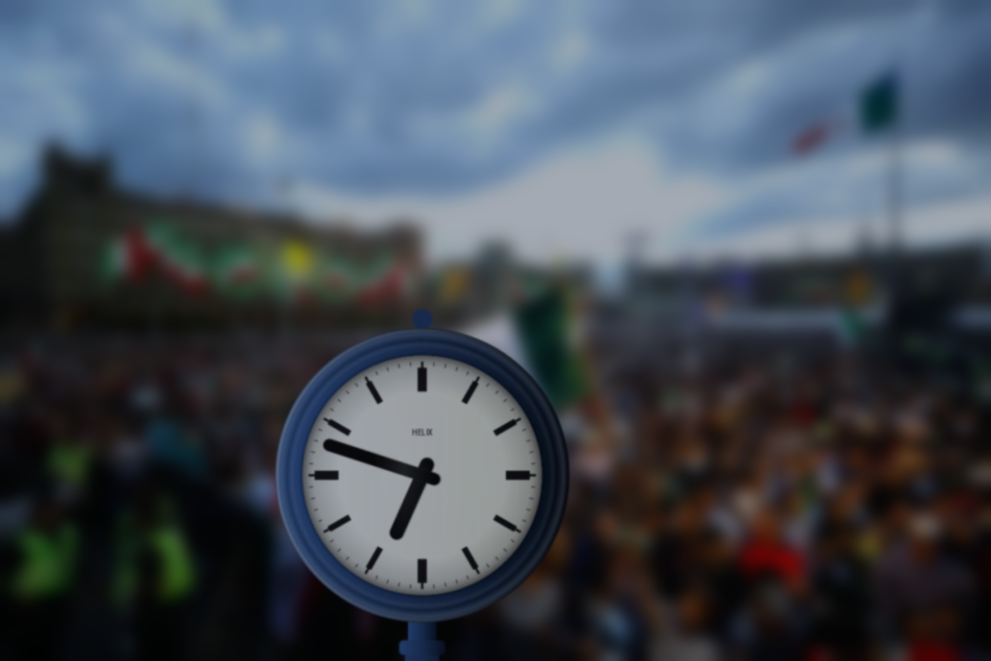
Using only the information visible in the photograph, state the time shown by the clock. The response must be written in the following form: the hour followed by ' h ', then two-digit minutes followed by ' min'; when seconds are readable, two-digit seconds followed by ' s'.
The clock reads 6 h 48 min
